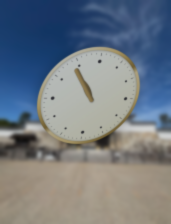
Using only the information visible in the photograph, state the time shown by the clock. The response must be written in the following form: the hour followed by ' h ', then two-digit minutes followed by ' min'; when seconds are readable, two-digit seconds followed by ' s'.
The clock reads 10 h 54 min
